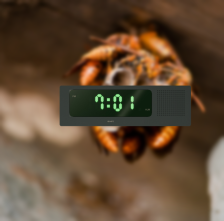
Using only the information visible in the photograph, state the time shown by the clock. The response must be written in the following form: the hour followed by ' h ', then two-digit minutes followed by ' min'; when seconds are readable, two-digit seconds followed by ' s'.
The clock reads 7 h 01 min
